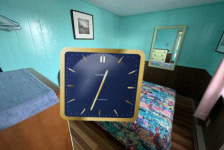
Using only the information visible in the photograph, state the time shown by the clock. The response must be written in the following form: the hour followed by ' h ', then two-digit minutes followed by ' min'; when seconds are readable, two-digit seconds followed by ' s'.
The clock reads 12 h 33 min
